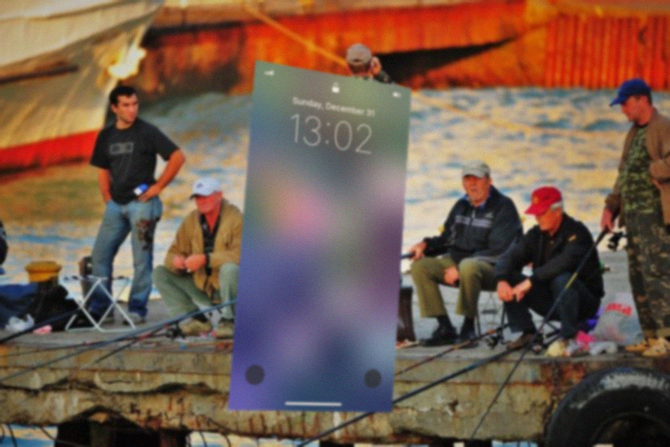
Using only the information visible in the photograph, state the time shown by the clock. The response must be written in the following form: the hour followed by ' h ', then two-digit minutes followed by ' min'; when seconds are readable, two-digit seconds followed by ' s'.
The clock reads 13 h 02 min
